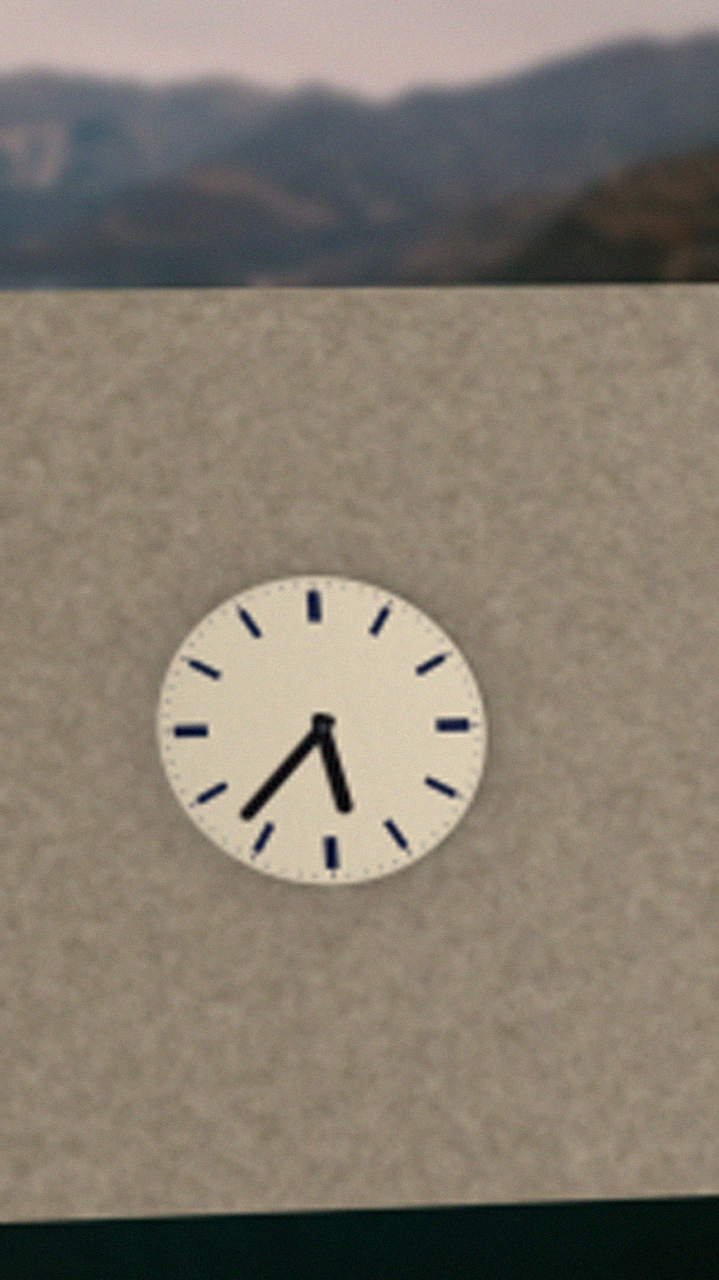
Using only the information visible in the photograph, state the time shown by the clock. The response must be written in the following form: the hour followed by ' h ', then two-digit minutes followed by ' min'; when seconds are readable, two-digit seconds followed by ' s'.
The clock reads 5 h 37 min
